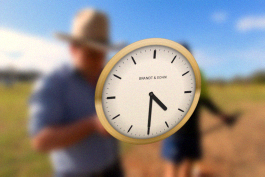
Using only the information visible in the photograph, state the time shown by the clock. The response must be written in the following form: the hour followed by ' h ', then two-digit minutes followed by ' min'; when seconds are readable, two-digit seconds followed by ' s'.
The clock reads 4 h 30 min
